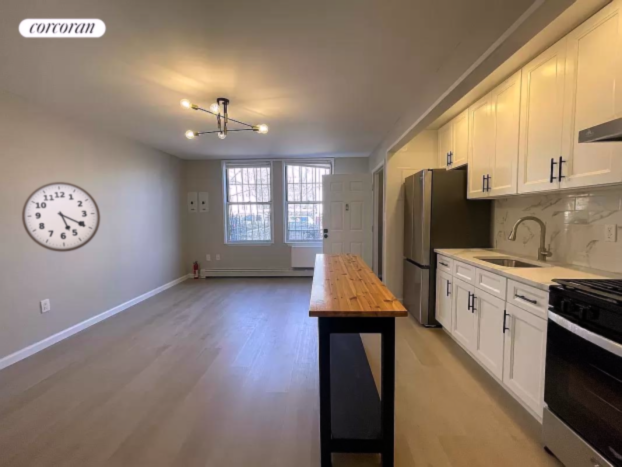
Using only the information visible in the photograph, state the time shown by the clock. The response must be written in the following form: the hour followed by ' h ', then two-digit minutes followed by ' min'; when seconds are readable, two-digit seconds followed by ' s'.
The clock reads 5 h 20 min
